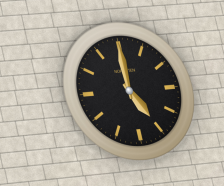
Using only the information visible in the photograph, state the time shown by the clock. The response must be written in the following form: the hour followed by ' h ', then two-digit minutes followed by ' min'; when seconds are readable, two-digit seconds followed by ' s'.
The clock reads 5 h 00 min
